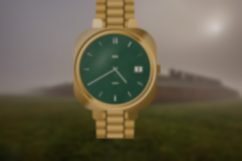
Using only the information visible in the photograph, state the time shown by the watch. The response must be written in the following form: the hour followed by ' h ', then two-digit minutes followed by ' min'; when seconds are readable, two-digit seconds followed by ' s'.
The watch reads 4 h 40 min
